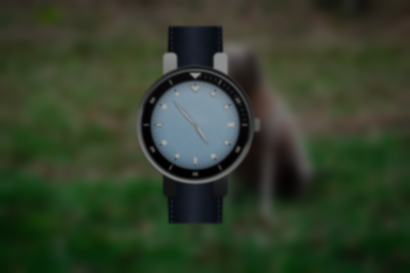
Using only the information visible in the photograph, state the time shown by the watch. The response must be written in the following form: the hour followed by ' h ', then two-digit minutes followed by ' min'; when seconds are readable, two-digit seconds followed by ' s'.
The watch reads 4 h 53 min
